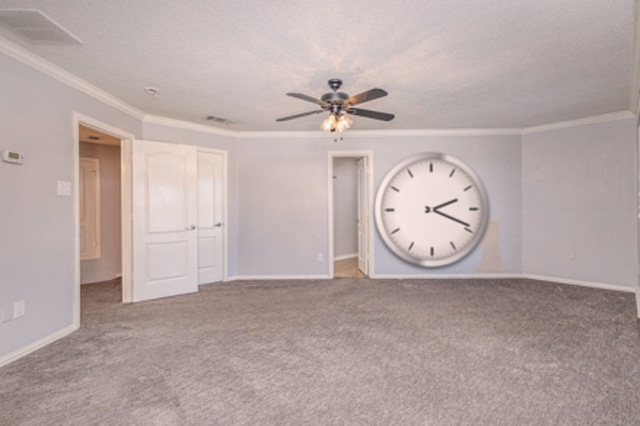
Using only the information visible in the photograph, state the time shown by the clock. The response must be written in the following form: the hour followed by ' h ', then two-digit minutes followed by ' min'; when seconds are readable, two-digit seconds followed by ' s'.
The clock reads 2 h 19 min
